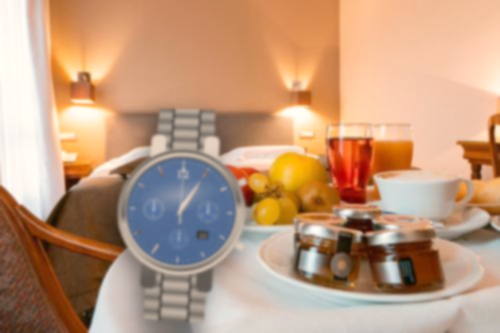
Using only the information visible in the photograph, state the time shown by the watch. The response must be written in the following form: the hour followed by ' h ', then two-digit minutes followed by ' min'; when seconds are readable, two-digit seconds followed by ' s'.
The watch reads 1 h 05 min
